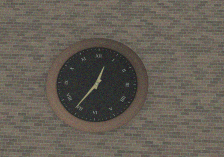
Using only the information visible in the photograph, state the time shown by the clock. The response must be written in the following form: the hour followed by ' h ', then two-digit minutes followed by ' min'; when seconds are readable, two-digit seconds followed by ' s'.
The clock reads 12 h 36 min
